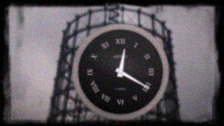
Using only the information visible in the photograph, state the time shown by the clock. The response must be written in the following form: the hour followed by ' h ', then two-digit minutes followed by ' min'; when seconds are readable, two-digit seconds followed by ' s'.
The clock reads 12 h 20 min
